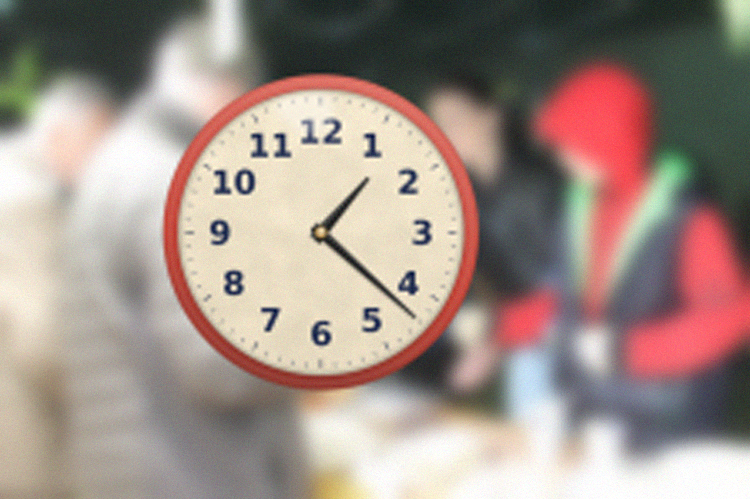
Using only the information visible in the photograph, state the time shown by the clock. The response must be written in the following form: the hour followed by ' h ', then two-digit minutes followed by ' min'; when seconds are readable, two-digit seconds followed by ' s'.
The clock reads 1 h 22 min
